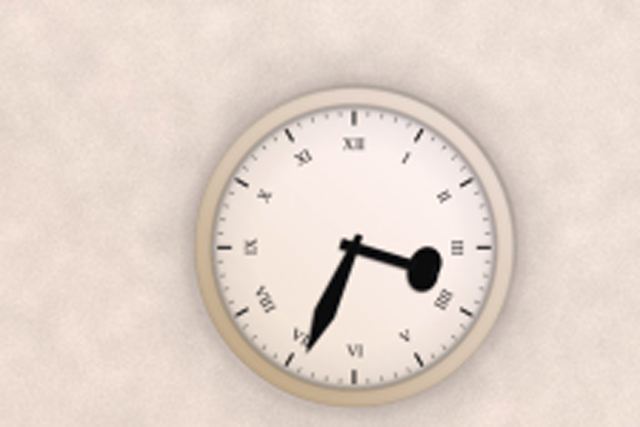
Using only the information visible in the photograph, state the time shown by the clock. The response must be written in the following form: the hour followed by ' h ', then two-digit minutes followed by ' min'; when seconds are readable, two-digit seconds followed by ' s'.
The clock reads 3 h 34 min
